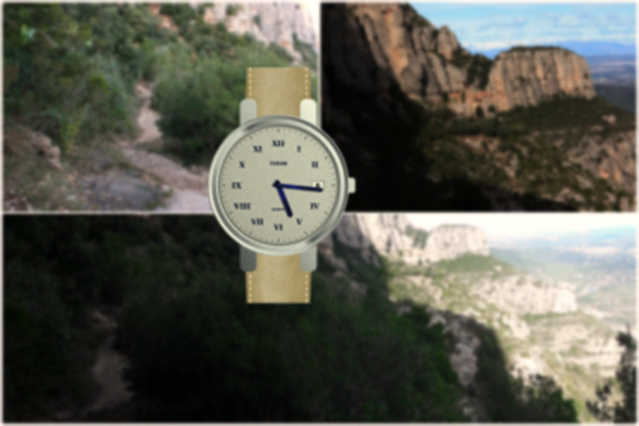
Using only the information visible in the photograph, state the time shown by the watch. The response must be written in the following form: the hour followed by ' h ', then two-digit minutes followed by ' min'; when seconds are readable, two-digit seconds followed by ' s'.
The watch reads 5 h 16 min
